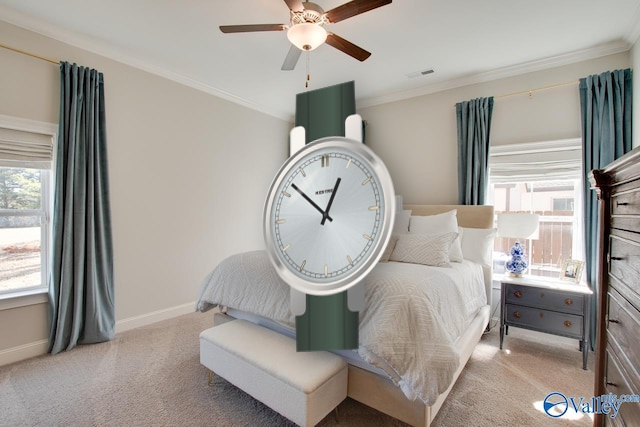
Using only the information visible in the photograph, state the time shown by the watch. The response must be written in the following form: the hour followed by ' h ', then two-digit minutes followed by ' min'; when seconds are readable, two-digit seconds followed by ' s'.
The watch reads 12 h 52 min
